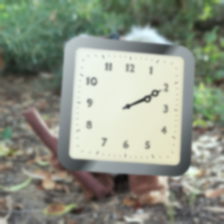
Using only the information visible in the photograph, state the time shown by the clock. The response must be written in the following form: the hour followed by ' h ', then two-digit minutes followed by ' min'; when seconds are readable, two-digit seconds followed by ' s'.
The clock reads 2 h 10 min
